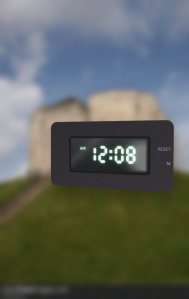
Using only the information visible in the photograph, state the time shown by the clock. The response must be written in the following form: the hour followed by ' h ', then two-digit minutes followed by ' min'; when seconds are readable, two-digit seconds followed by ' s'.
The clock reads 12 h 08 min
